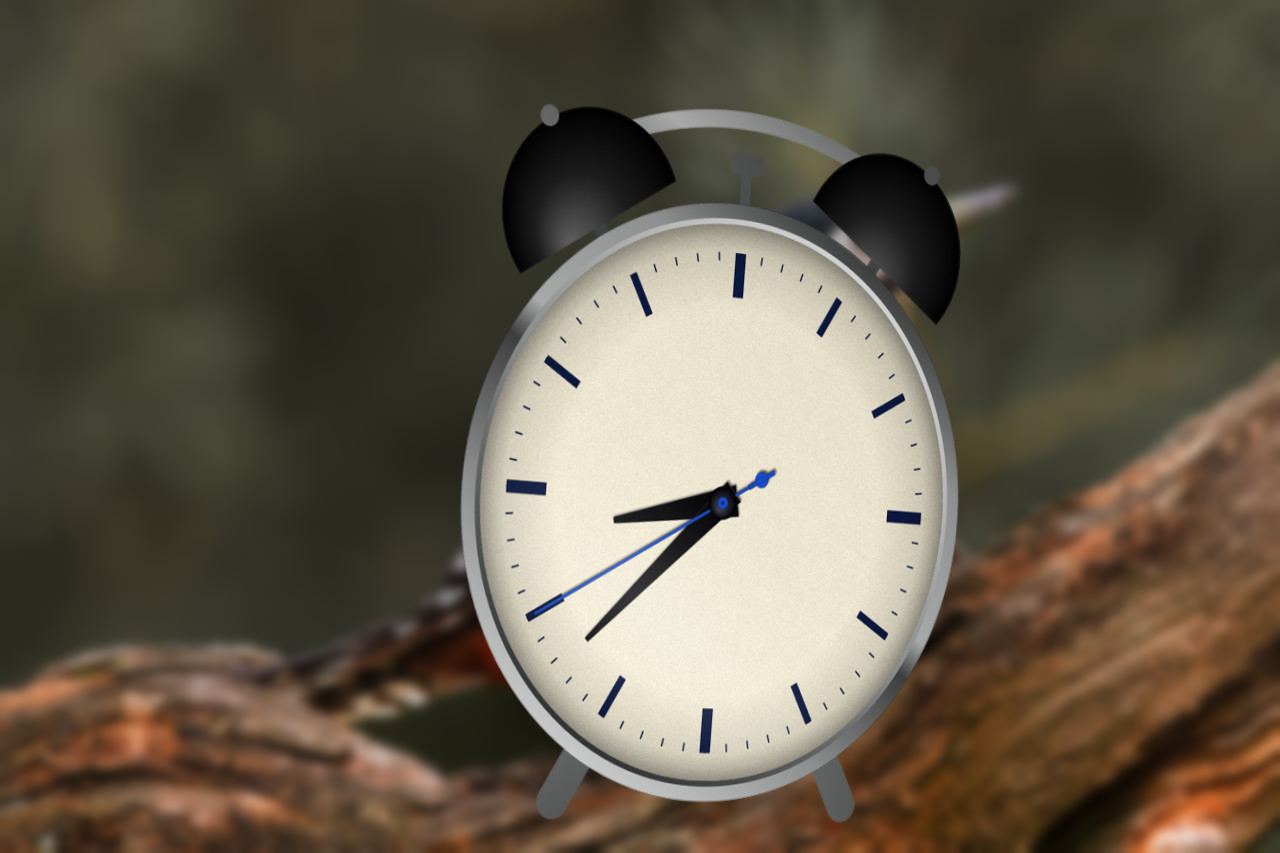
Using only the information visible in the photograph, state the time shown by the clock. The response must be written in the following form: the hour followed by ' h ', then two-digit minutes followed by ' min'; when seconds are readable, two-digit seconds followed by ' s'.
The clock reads 8 h 37 min 40 s
